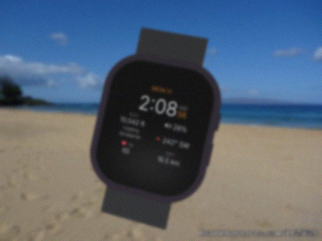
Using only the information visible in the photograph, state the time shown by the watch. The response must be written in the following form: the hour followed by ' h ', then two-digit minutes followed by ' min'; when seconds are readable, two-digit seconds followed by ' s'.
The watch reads 2 h 08 min
